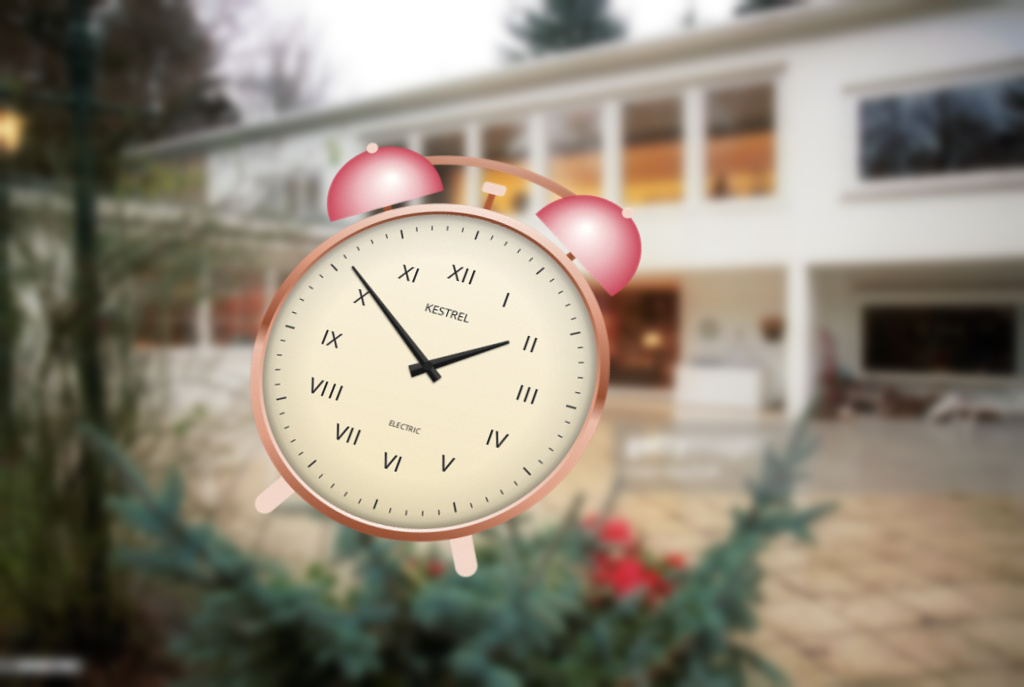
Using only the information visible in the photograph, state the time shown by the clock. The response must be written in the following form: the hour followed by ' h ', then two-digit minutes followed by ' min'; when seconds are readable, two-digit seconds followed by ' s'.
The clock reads 1 h 51 min
